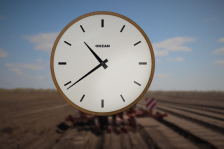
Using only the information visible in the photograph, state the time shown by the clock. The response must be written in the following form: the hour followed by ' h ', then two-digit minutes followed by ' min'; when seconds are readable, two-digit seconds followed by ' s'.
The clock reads 10 h 39 min
